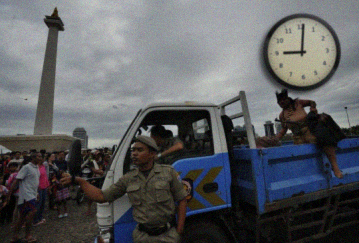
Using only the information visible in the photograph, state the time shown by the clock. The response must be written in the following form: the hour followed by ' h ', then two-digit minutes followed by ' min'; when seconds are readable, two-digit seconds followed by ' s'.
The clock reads 9 h 01 min
